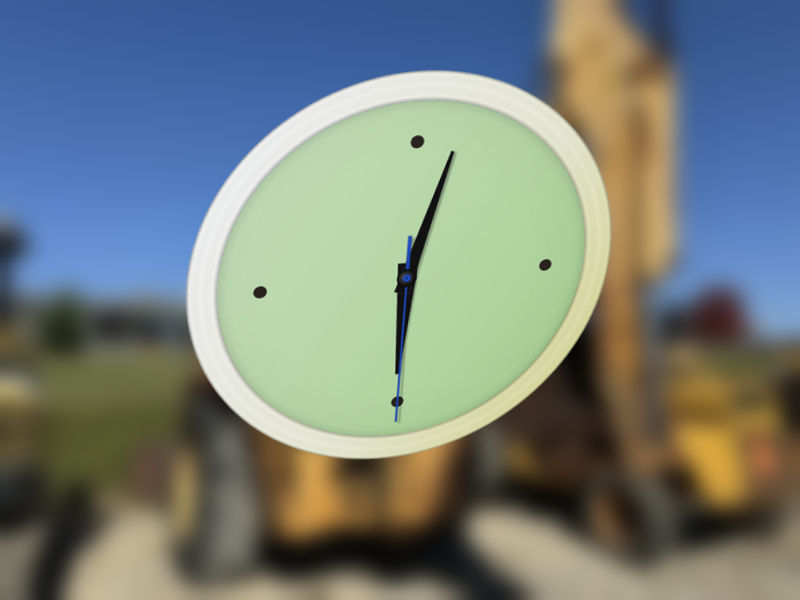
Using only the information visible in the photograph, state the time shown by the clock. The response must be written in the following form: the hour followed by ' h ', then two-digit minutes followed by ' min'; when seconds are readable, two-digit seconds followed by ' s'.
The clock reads 6 h 02 min 30 s
